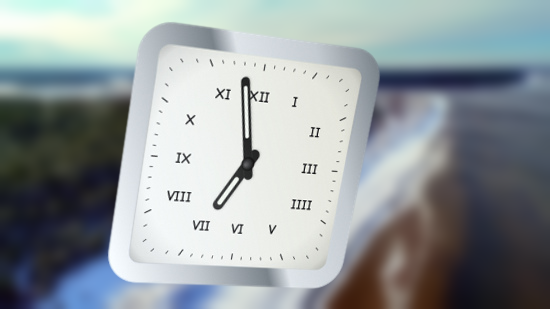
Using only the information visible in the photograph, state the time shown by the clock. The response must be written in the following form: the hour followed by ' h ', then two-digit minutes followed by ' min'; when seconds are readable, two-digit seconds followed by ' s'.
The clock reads 6 h 58 min
